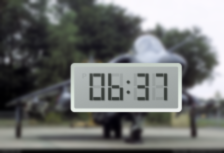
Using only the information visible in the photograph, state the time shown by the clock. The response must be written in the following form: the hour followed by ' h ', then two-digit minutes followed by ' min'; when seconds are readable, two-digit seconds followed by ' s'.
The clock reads 6 h 37 min
